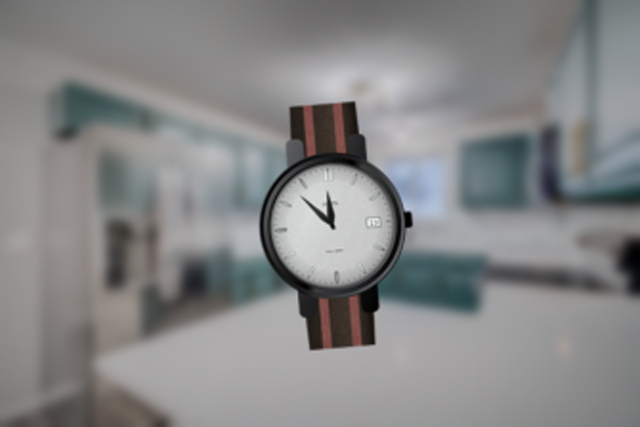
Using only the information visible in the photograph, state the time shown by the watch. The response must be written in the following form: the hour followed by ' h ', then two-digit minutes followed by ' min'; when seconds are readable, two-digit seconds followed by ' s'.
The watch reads 11 h 53 min
